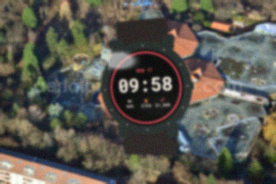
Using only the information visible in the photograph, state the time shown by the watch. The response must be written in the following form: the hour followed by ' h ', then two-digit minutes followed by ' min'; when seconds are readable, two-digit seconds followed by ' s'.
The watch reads 9 h 58 min
